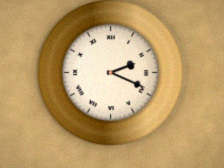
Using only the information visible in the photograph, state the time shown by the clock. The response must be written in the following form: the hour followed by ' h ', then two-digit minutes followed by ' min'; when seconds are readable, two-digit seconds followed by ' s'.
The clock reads 2 h 19 min
